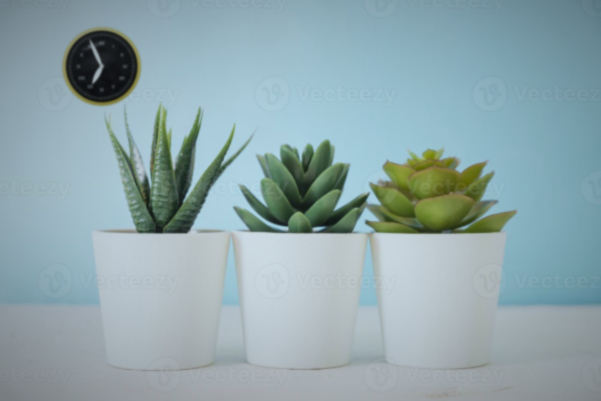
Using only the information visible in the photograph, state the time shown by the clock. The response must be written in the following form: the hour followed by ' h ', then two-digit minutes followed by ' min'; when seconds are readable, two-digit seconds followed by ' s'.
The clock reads 6 h 56 min
